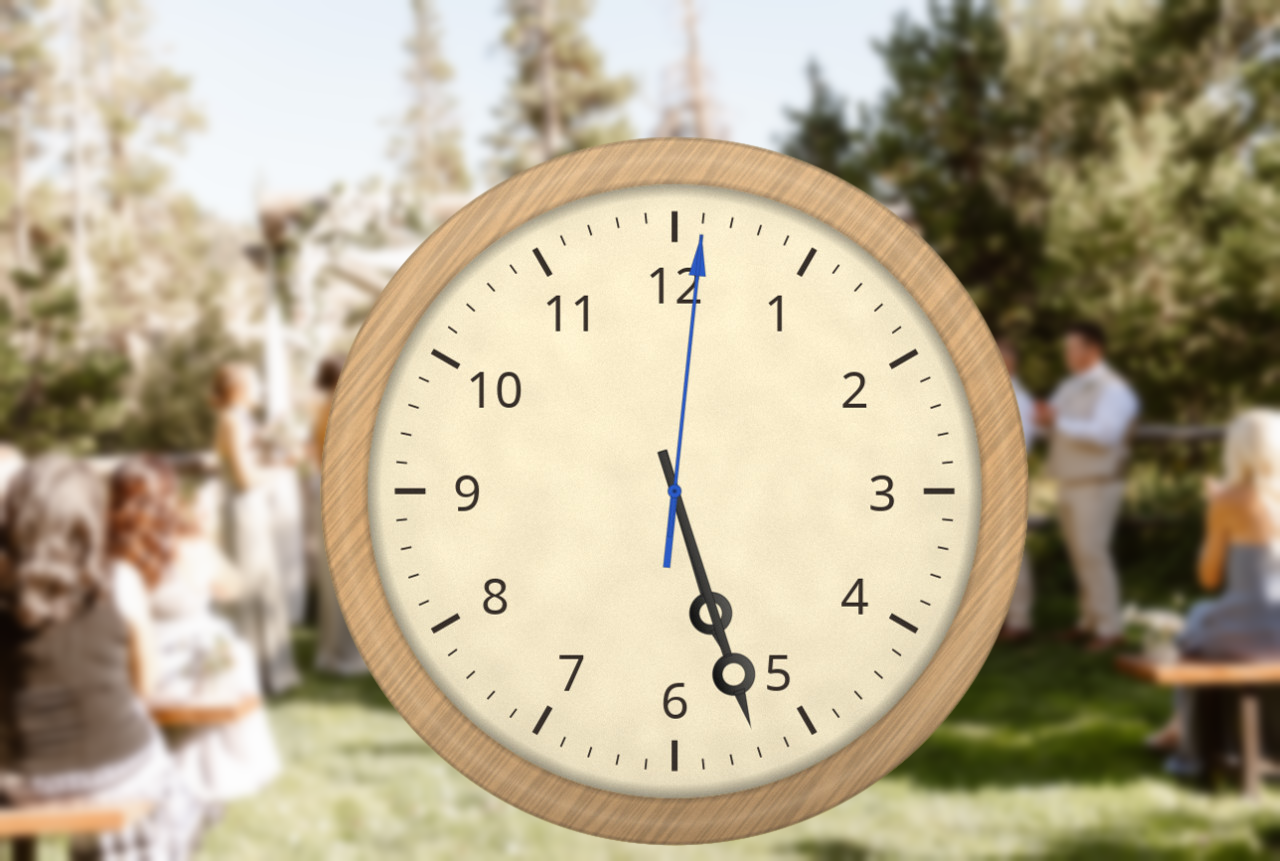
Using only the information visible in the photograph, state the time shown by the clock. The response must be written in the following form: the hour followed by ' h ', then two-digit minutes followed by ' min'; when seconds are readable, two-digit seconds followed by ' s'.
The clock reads 5 h 27 min 01 s
